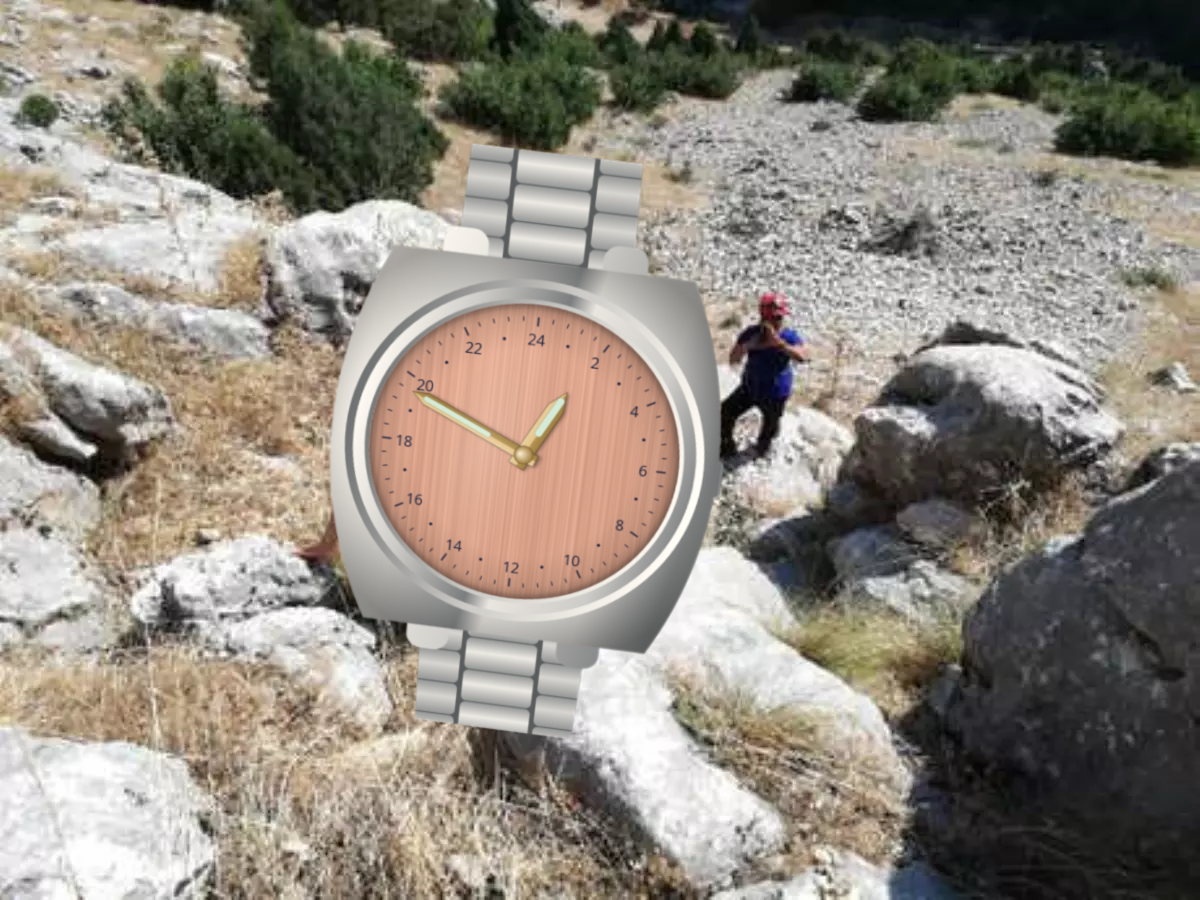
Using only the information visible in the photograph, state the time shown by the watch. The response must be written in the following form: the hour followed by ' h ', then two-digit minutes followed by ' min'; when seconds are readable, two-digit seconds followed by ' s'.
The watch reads 1 h 49 min
